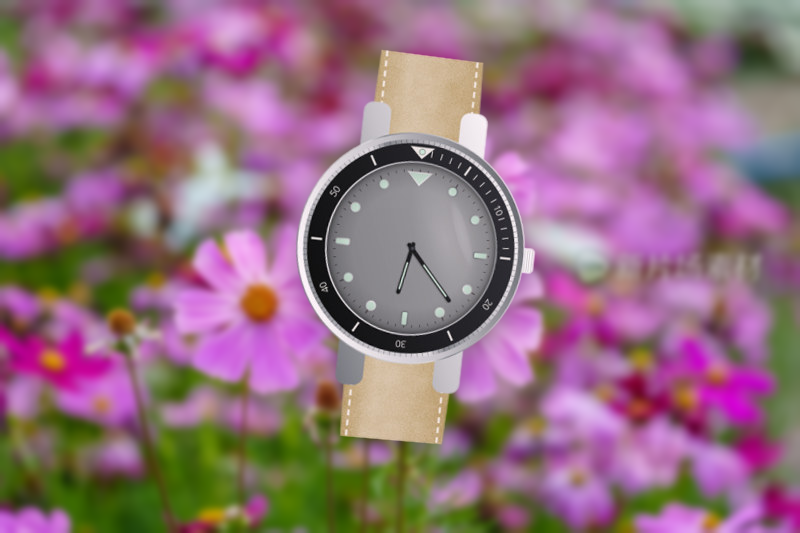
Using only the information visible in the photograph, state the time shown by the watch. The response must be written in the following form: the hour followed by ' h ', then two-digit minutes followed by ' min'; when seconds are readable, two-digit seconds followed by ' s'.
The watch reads 6 h 23 min
